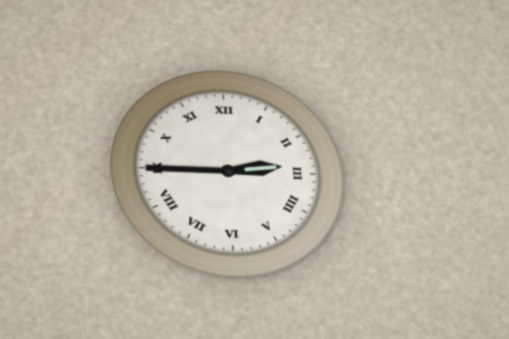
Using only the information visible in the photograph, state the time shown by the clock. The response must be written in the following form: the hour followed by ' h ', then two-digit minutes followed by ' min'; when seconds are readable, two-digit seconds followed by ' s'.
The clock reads 2 h 45 min
